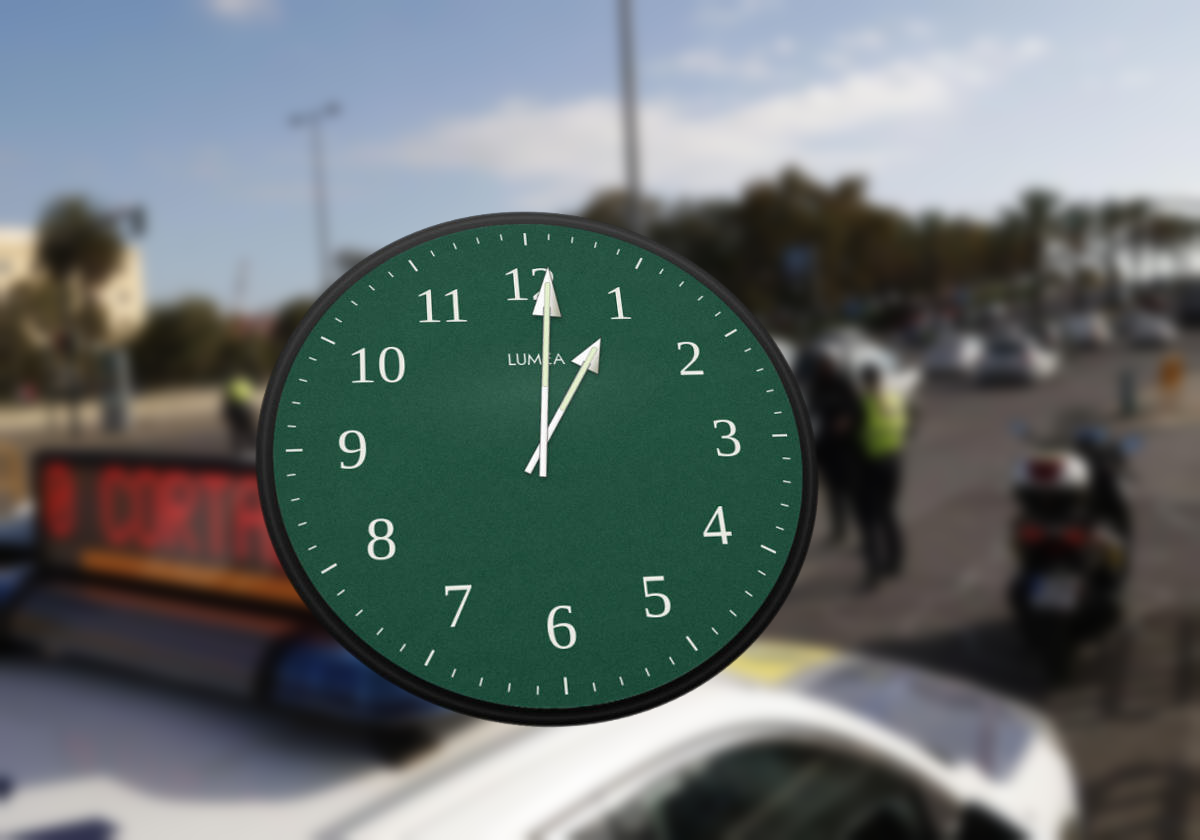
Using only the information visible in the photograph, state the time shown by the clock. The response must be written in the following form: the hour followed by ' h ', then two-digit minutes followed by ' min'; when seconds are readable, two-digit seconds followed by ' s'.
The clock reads 1 h 01 min
